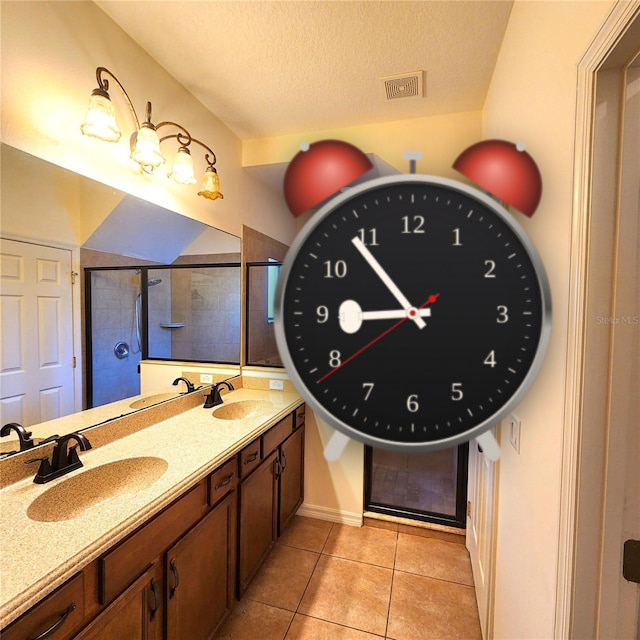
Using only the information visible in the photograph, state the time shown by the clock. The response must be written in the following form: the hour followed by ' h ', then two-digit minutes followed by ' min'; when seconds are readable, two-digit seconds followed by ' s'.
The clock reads 8 h 53 min 39 s
